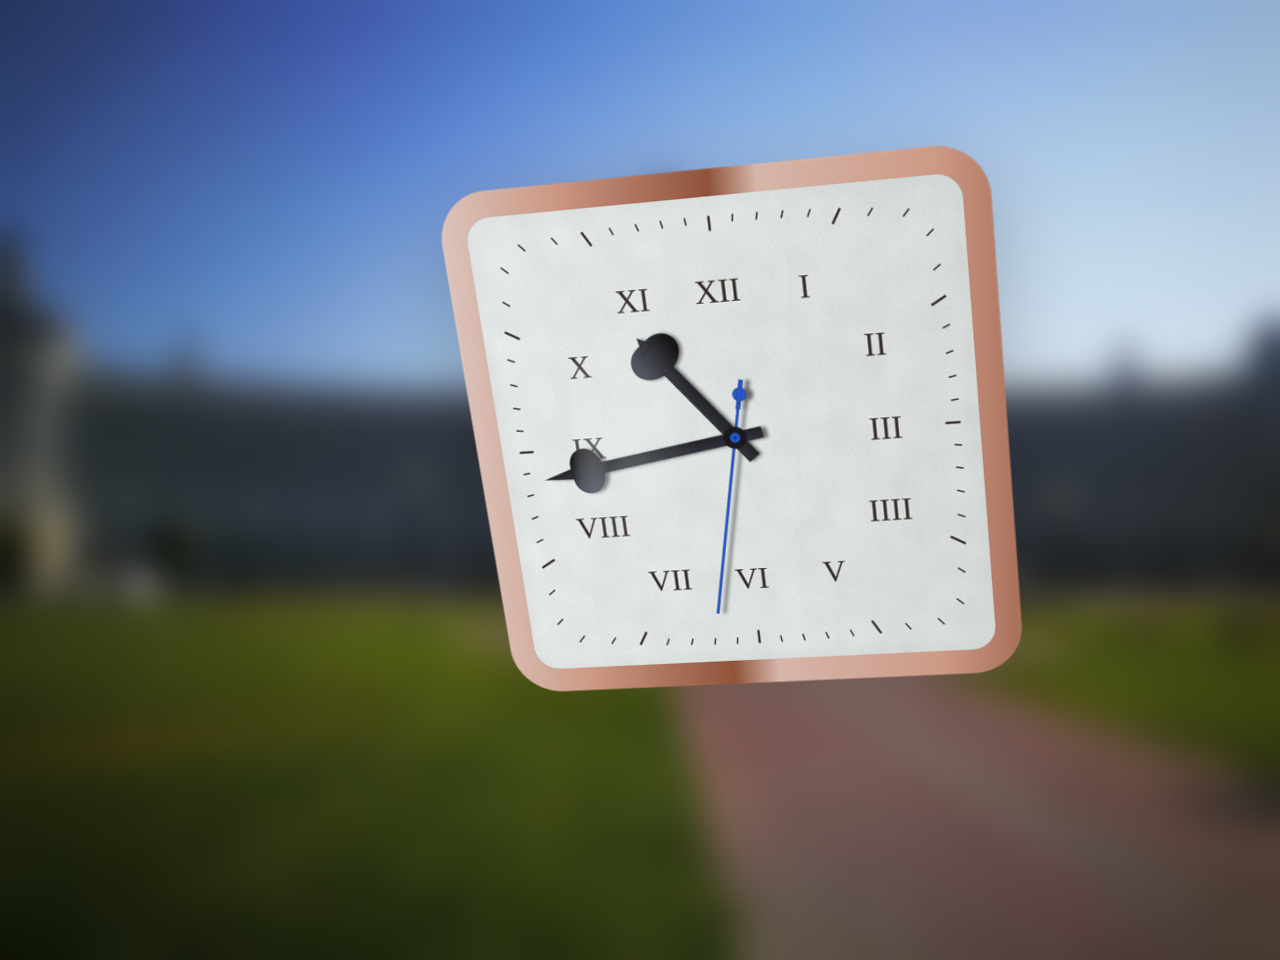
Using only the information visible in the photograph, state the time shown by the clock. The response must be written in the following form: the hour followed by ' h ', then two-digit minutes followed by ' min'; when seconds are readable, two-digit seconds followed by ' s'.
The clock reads 10 h 43 min 32 s
